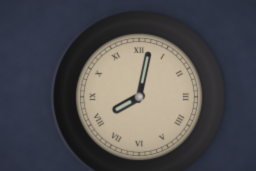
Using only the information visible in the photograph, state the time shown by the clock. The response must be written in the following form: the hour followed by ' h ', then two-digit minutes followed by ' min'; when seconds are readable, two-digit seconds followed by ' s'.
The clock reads 8 h 02 min
